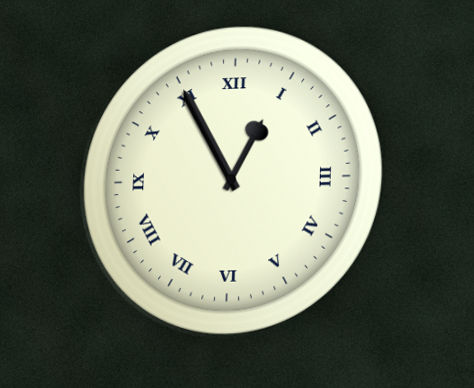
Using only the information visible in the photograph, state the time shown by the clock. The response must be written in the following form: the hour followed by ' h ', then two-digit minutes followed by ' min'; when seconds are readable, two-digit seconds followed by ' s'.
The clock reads 12 h 55 min
